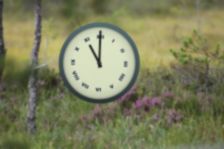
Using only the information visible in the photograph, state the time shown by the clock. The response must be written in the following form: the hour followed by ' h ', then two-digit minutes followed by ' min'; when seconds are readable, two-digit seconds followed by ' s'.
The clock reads 11 h 00 min
